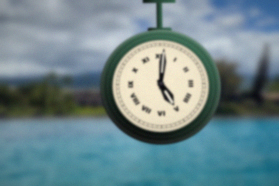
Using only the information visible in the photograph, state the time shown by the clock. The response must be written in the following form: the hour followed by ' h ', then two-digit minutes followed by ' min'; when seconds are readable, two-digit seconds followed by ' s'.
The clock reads 5 h 01 min
